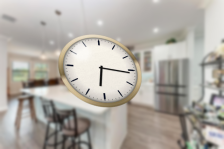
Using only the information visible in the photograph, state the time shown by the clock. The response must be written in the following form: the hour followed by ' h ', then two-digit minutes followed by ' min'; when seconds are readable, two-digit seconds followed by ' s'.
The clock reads 6 h 16 min
